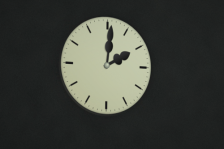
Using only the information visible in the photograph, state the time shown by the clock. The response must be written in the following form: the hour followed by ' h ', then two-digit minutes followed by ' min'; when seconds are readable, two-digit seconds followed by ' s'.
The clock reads 2 h 01 min
